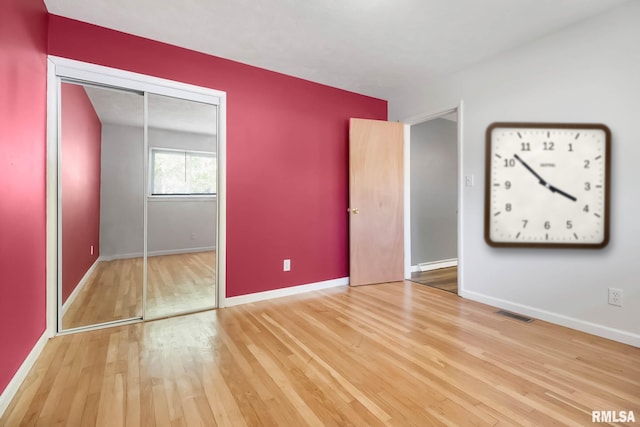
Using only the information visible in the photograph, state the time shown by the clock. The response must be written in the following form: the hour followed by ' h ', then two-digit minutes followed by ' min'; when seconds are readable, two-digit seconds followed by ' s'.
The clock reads 3 h 52 min
